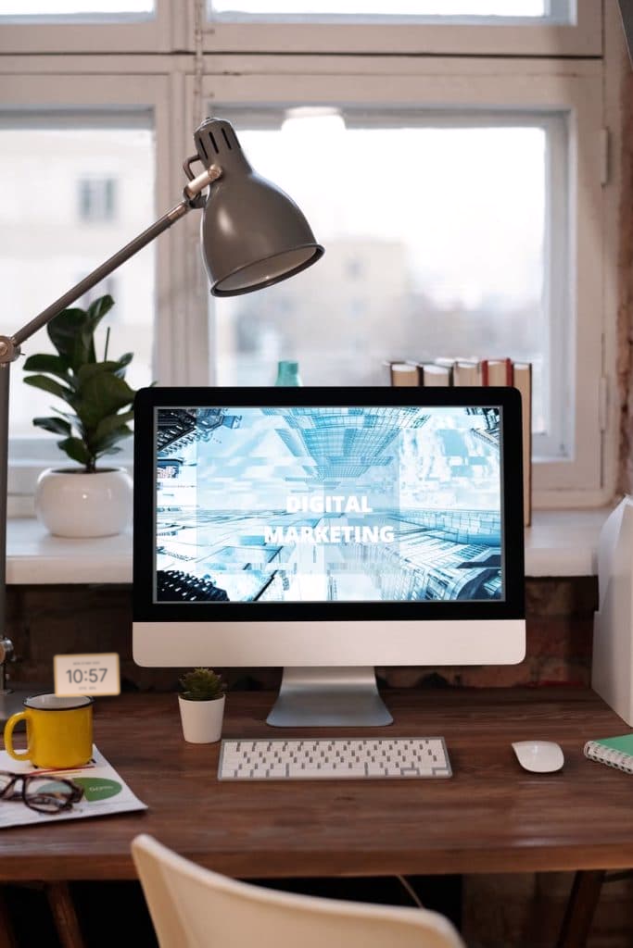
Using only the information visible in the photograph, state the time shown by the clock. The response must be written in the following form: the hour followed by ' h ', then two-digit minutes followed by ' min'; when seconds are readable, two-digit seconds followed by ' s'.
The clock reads 10 h 57 min
